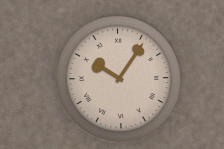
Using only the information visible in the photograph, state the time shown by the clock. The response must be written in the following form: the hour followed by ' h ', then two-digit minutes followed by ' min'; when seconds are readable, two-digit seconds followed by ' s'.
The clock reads 10 h 06 min
